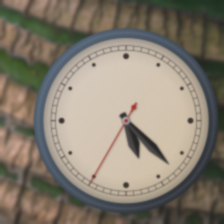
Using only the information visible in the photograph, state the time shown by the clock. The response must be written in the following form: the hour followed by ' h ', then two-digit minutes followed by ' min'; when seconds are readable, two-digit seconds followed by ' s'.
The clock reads 5 h 22 min 35 s
